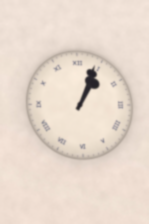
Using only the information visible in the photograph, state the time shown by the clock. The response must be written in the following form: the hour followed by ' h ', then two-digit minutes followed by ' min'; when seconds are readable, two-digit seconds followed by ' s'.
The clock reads 1 h 04 min
